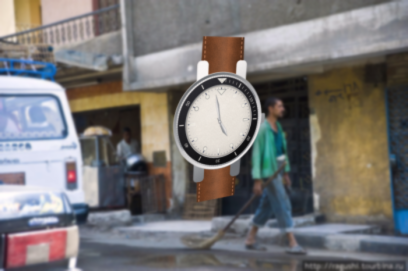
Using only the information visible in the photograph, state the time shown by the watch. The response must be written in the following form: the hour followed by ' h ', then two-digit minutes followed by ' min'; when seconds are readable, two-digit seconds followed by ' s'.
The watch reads 4 h 58 min
